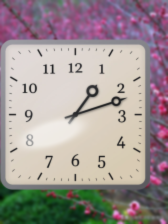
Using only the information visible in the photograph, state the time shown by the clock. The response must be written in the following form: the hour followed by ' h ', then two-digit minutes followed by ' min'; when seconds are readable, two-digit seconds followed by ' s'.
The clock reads 1 h 12 min
